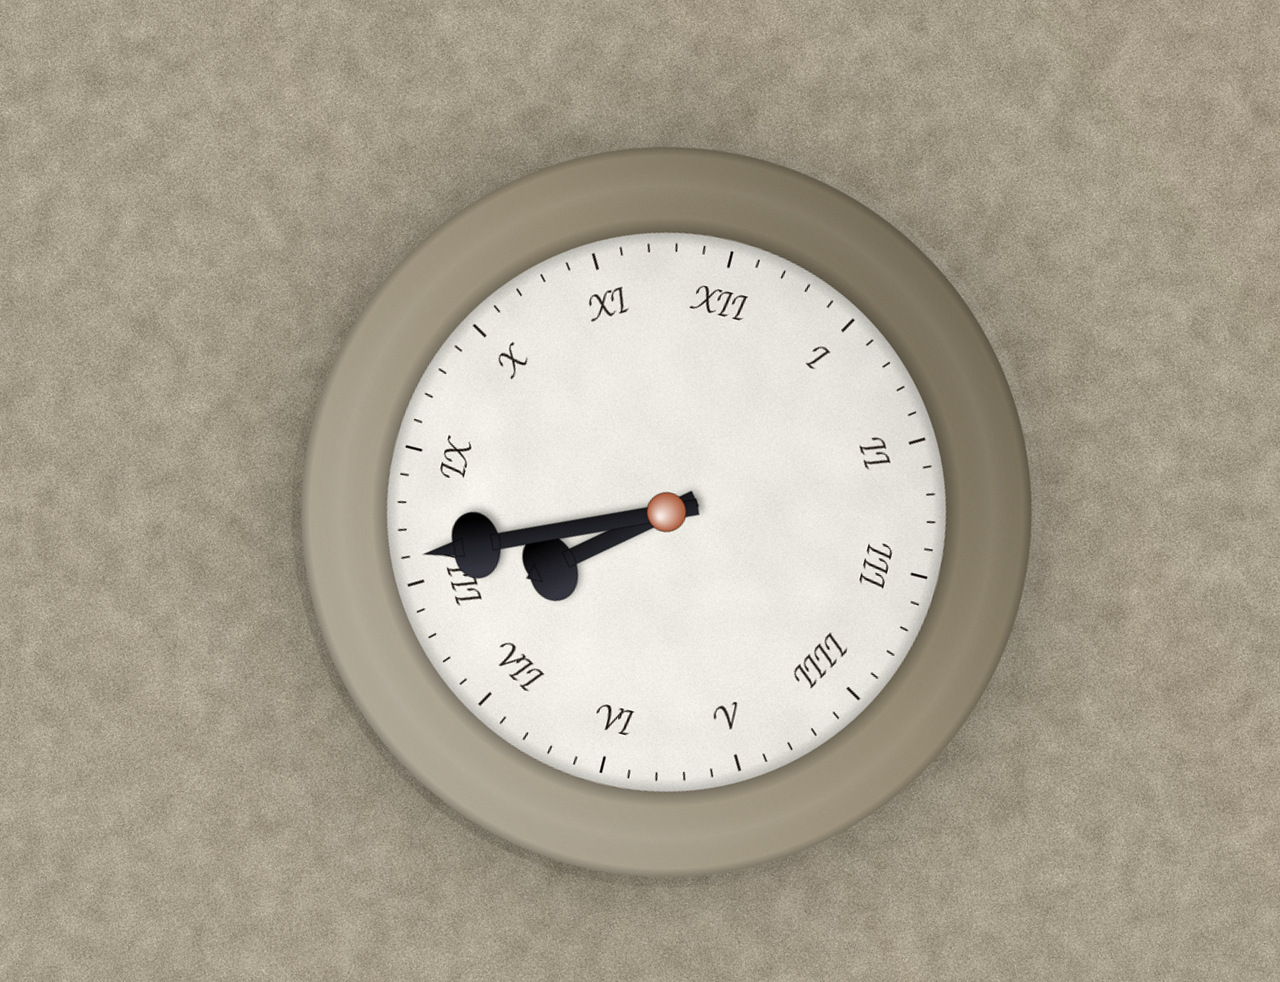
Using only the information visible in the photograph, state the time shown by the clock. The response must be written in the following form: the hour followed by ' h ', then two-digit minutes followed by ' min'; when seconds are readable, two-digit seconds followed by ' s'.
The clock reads 7 h 41 min
